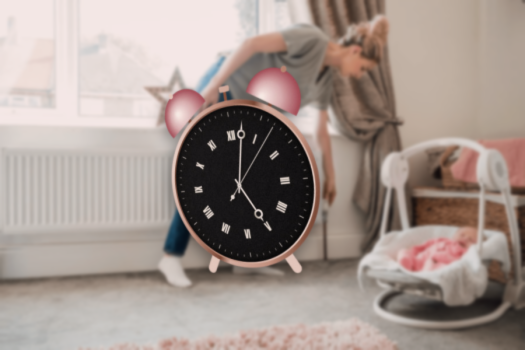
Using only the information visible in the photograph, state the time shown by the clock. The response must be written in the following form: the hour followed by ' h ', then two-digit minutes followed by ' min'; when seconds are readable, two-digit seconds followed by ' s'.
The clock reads 5 h 02 min 07 s
